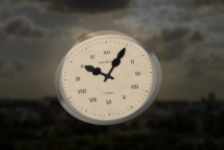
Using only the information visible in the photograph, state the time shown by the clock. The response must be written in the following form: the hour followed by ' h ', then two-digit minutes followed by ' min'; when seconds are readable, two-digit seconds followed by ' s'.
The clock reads 10 h 05 min
